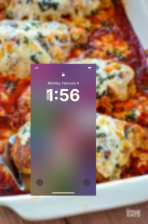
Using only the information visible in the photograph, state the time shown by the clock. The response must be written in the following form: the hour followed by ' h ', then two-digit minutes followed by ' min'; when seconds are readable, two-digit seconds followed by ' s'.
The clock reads 1 h 56 min
